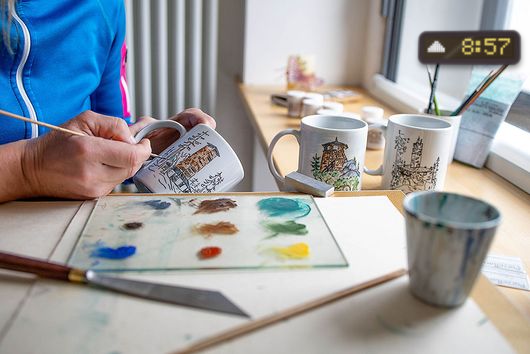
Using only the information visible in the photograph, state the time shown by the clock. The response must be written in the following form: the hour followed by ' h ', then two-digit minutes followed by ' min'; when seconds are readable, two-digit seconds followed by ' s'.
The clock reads 8 h 57 min
